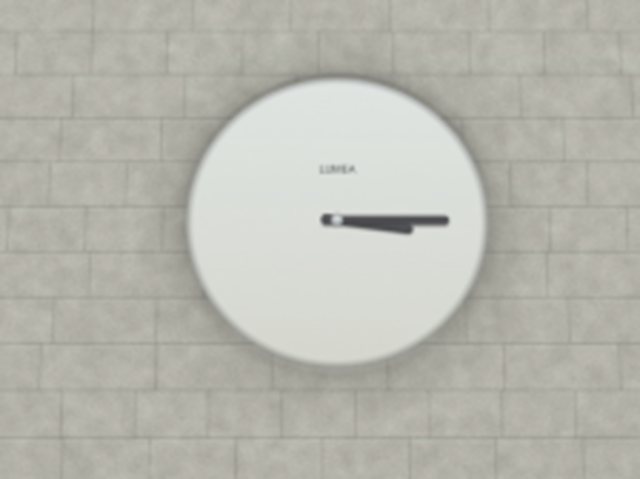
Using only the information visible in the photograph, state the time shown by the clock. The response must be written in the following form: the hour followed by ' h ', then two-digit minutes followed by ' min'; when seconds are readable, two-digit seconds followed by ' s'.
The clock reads 3 h 15 min
